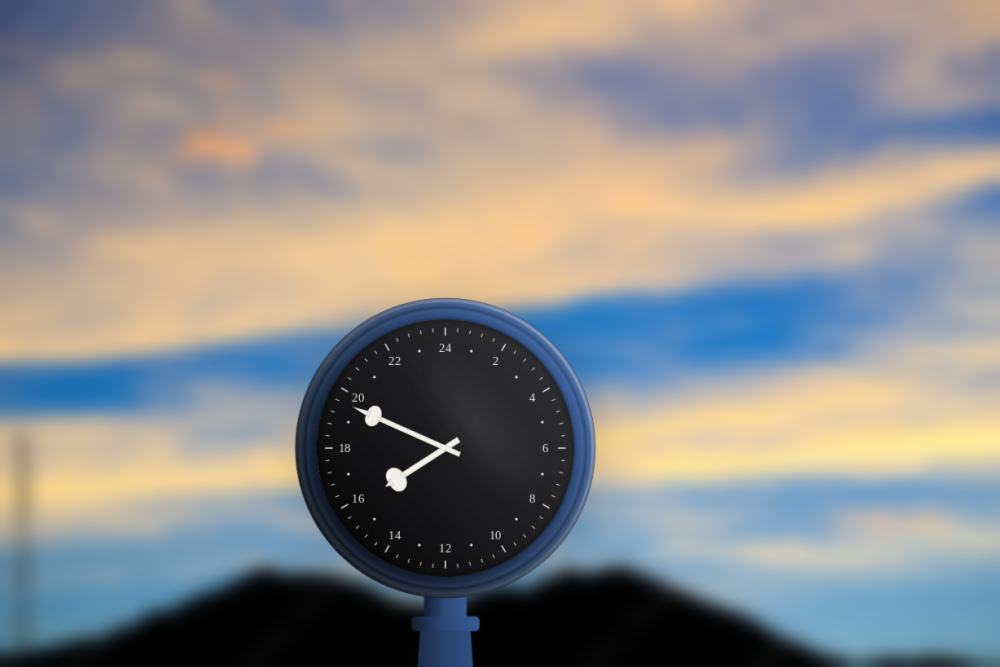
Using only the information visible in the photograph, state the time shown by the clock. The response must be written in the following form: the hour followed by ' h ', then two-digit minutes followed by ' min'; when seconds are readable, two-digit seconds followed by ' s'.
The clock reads 15 h 49 min
